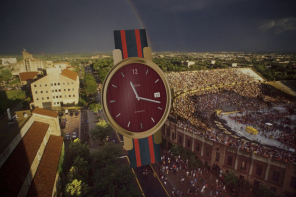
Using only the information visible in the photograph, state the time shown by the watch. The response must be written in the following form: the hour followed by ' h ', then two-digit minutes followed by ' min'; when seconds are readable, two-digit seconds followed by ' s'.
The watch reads 11 h 18 min
